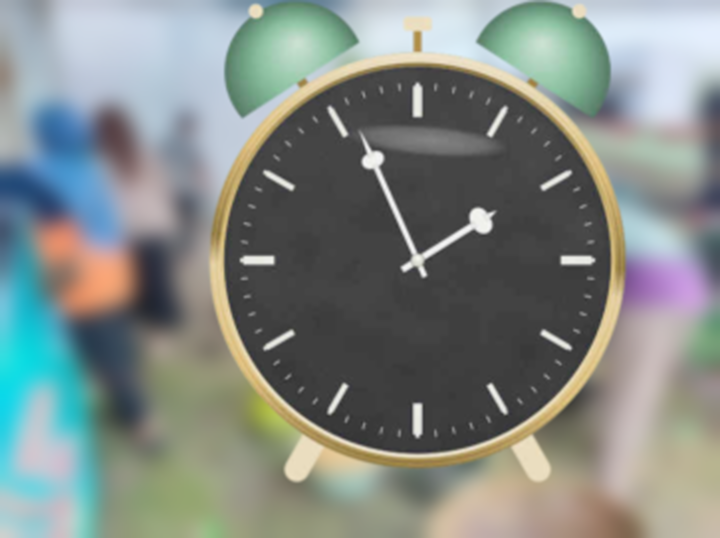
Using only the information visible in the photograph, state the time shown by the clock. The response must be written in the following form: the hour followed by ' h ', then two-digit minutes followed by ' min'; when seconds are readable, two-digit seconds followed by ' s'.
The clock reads 1 h 56 min
